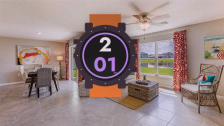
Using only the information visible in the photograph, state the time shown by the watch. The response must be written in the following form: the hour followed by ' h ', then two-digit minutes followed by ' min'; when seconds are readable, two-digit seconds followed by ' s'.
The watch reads 2 h 01 min
